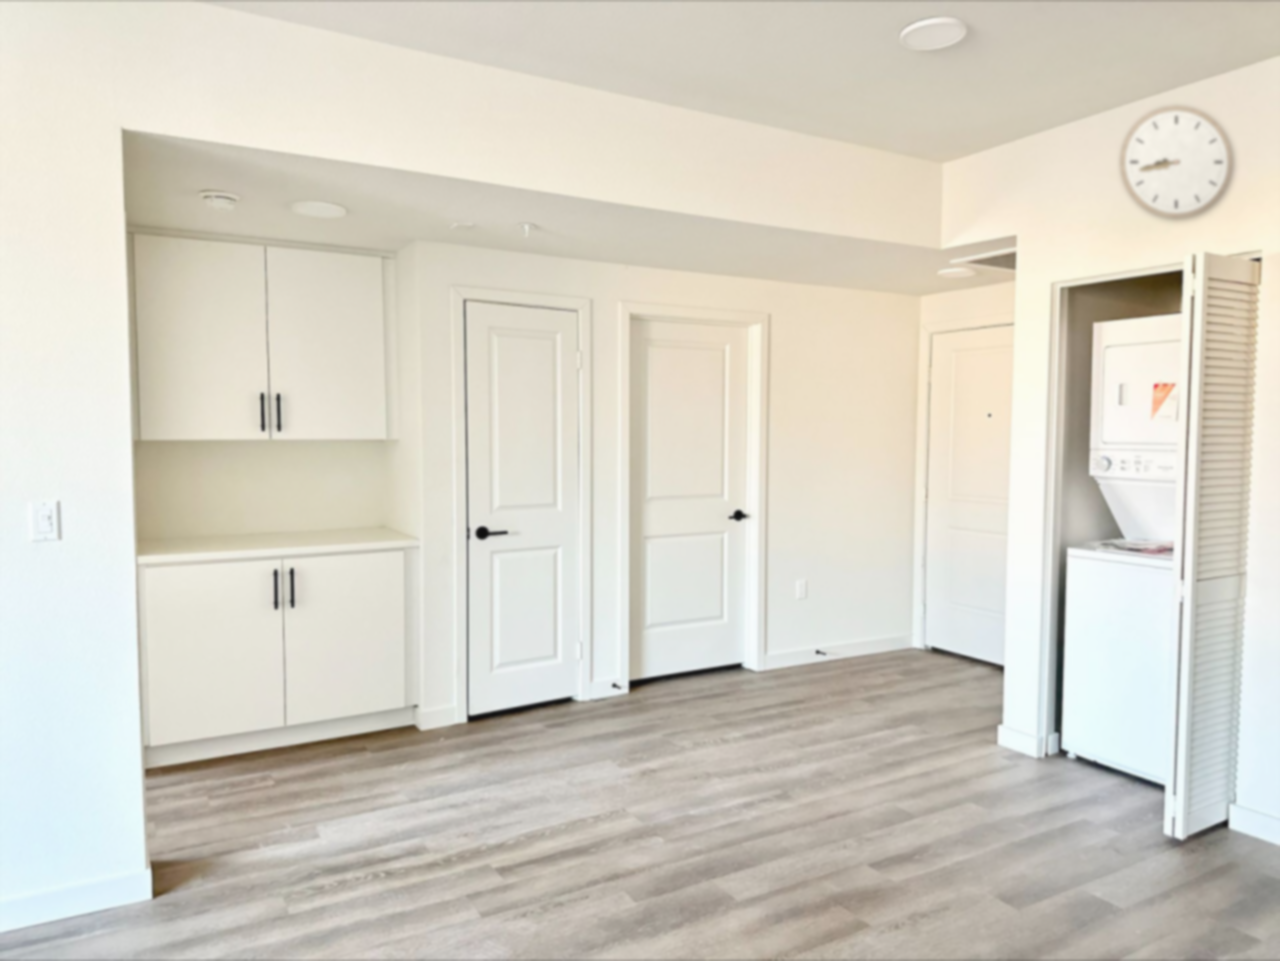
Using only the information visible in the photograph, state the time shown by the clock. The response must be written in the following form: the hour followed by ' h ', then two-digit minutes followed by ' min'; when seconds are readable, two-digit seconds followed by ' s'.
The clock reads 8 h 43 min
